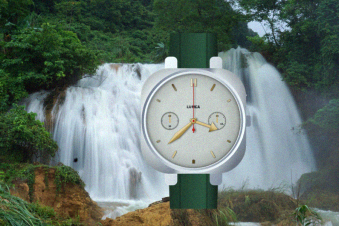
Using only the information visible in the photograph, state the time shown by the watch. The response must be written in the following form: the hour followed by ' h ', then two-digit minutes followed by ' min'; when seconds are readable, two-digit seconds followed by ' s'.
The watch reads 3 h 38 min
